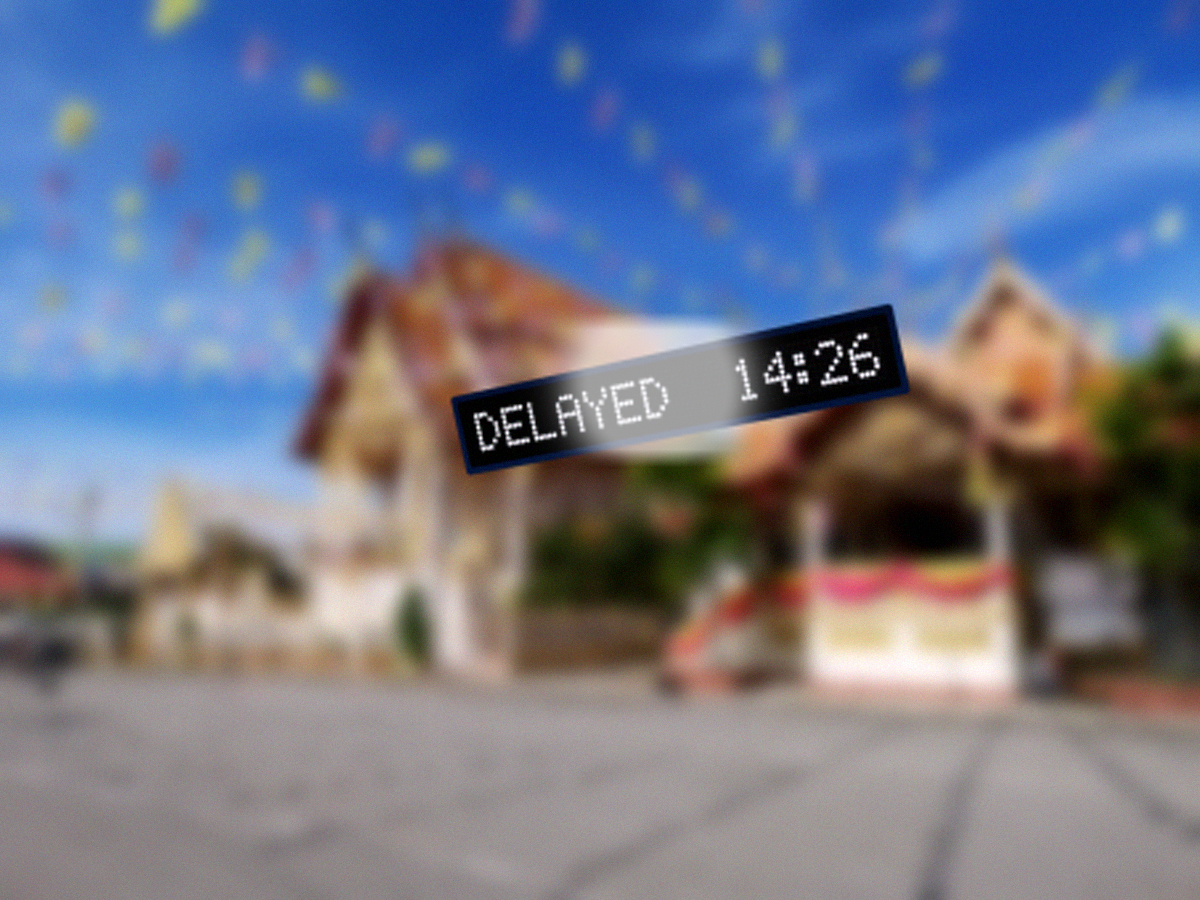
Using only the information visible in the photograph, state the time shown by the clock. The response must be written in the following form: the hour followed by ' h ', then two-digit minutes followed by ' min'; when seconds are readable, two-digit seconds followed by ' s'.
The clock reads 14 h 26 min
